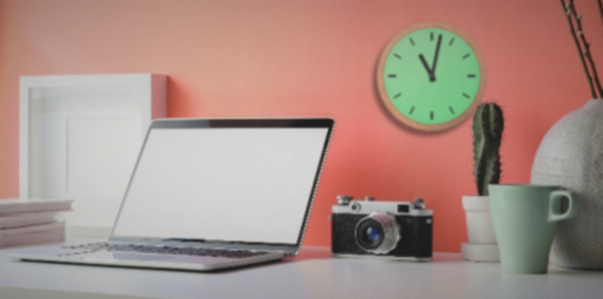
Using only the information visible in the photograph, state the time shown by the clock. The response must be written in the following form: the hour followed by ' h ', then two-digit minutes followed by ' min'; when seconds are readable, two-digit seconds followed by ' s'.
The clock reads 11 h 02 min
